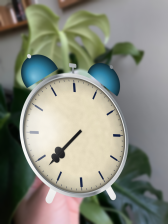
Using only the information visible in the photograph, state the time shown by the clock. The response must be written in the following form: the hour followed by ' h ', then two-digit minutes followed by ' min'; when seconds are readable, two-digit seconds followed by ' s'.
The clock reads 7 h 38 min
